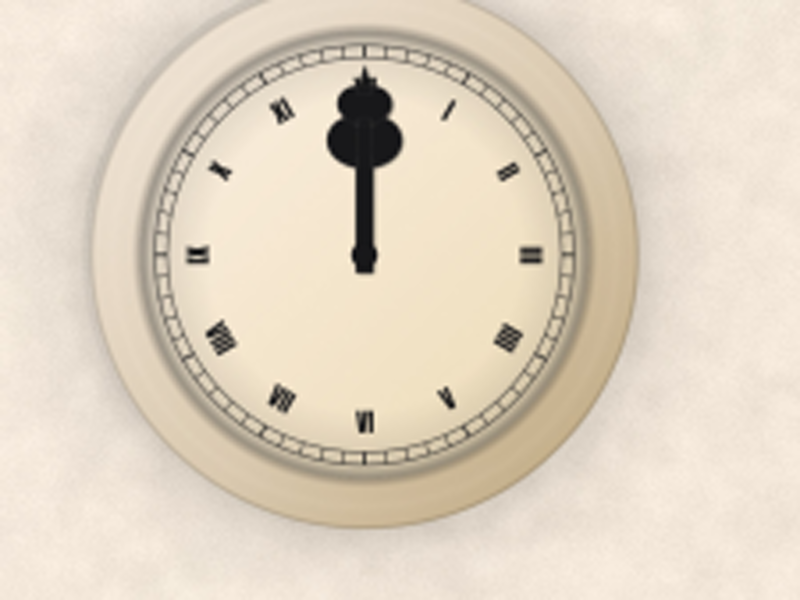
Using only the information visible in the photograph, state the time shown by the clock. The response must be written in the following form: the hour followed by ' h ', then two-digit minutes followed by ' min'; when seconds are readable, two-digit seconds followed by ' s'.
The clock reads 12 h 00 min
